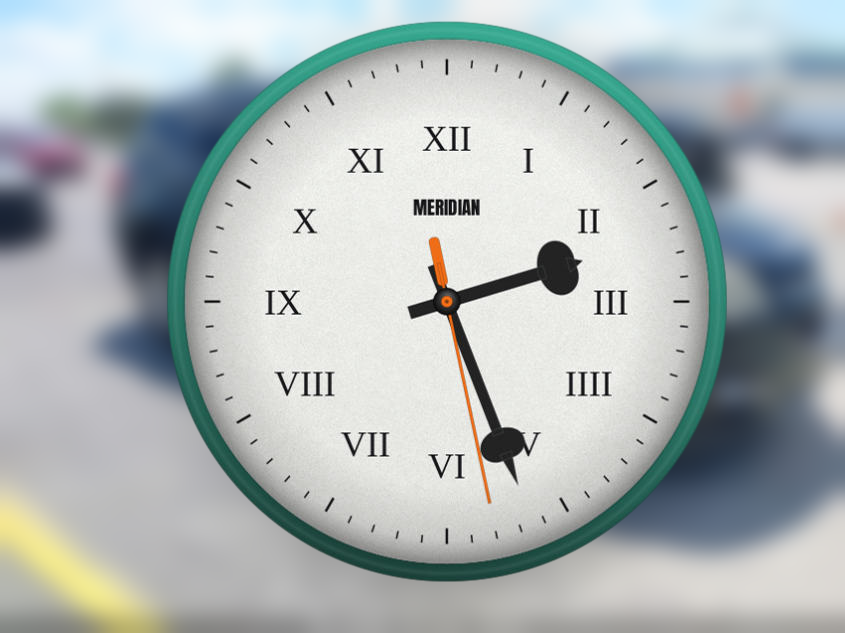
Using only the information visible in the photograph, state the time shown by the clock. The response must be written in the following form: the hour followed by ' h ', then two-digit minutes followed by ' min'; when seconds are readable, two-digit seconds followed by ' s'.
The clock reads 2 h 26 min 28 s
